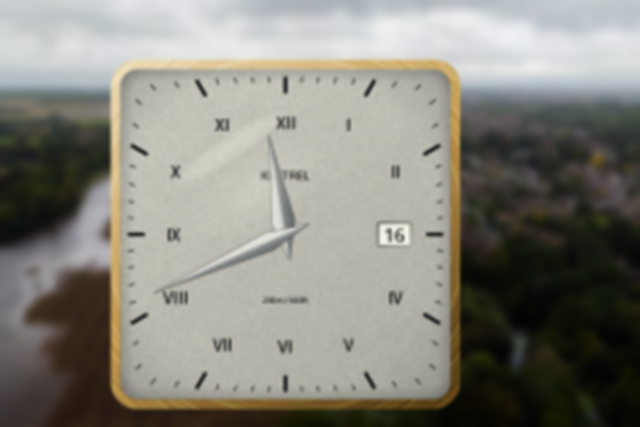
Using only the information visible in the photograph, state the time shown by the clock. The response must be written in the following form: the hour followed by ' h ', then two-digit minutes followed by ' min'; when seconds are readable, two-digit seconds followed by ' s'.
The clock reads 11 h 41 min
